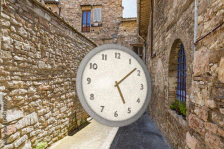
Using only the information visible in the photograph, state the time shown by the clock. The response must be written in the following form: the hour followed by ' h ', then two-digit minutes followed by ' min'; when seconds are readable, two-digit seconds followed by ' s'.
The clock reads 5 h 08 min
